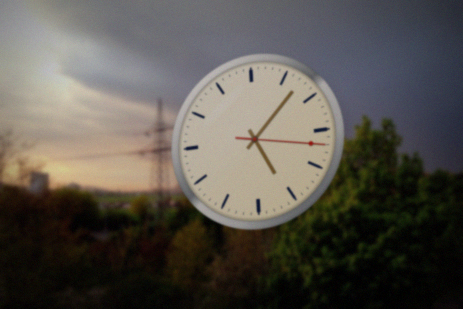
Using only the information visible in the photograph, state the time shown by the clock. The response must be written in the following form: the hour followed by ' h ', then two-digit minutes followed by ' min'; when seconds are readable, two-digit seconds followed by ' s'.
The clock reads 5 h 07 min 17 s
